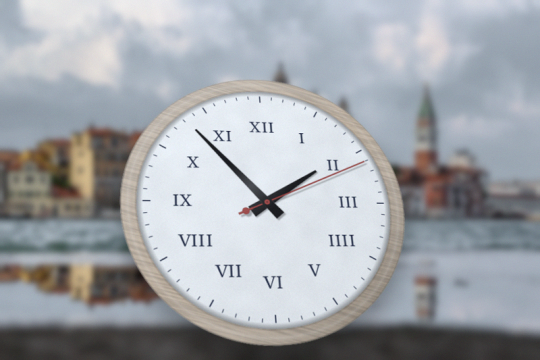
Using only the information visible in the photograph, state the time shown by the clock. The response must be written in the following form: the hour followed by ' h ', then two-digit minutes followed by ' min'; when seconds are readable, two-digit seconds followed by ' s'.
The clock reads 1 h 53 min 11 s
